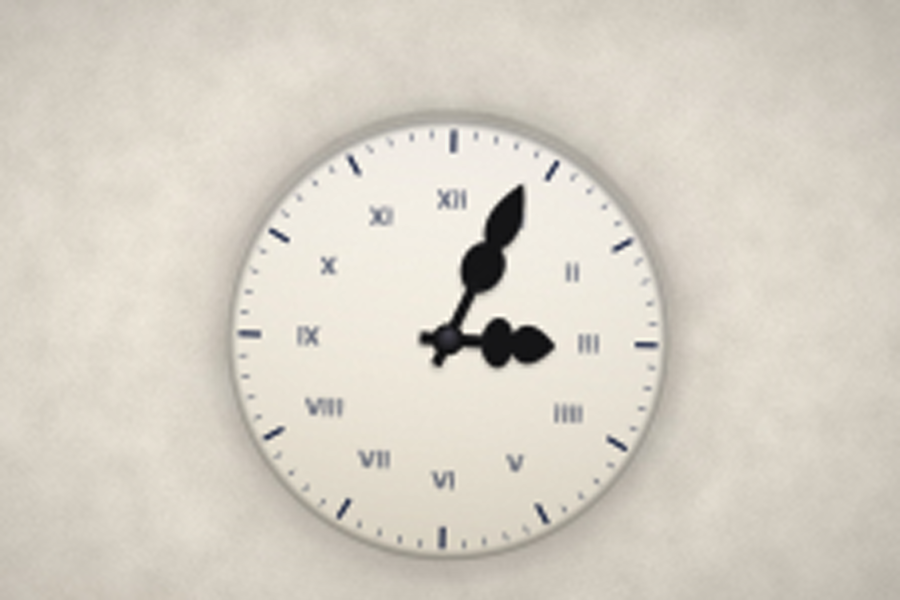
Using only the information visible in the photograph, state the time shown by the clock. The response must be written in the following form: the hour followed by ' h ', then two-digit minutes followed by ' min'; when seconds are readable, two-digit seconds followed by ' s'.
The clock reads 3 h 04 min
